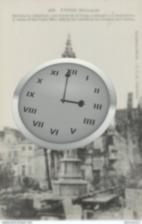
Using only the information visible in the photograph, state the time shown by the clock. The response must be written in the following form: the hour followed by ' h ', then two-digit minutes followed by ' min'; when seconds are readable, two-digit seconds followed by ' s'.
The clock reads 2 h 59 min
